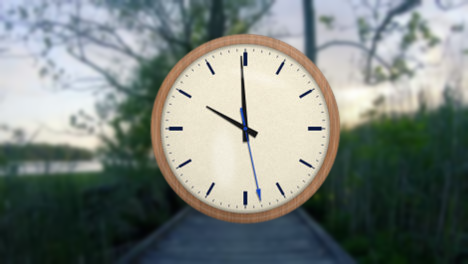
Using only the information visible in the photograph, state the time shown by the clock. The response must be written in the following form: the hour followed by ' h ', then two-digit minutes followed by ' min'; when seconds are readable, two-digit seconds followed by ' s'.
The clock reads 9 h 59 min 28 s
